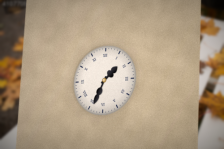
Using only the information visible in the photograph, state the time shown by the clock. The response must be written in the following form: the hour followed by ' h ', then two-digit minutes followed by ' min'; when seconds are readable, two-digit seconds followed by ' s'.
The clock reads 1 h 34 min
